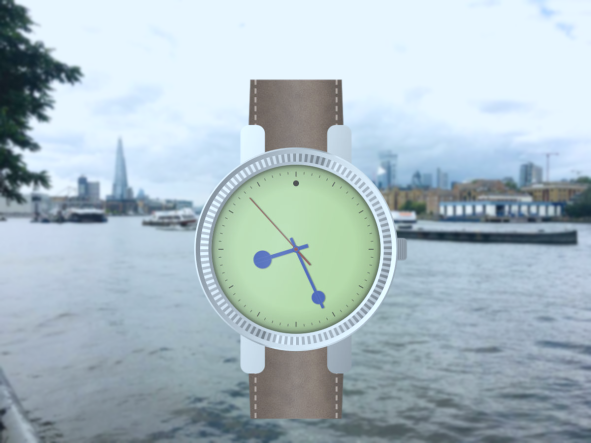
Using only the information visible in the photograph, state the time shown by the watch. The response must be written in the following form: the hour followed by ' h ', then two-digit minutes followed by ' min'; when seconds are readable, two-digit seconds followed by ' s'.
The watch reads 8 h 25 min 53 s
